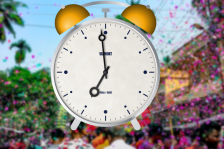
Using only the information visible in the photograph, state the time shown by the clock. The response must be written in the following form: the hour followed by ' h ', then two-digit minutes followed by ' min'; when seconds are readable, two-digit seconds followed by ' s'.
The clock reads 6 h 59 min
